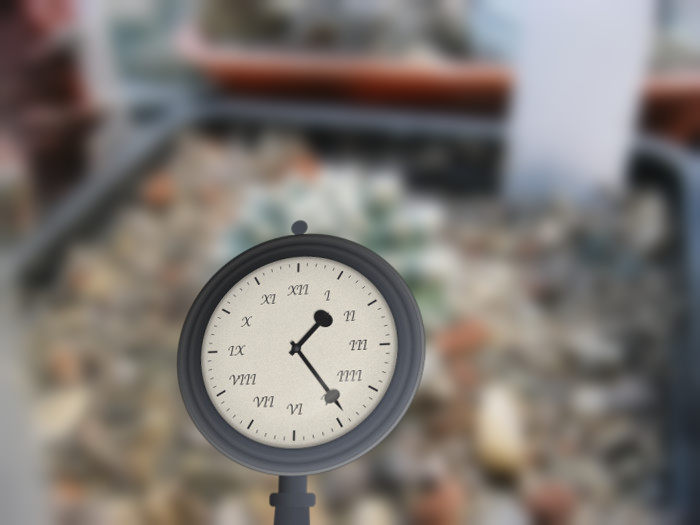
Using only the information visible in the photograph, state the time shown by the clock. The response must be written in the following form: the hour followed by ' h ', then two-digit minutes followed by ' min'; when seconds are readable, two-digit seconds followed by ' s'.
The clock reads 1 h 24 min
